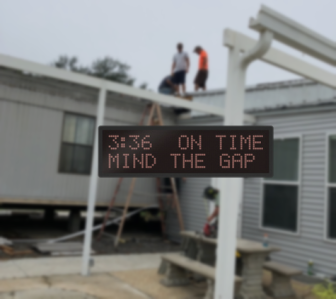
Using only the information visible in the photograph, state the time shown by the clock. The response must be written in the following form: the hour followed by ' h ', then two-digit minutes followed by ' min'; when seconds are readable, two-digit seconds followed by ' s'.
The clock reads 3 h 36 min
